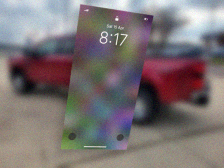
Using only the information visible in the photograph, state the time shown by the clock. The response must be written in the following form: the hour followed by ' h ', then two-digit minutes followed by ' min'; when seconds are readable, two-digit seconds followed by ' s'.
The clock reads 8 h 17 min
